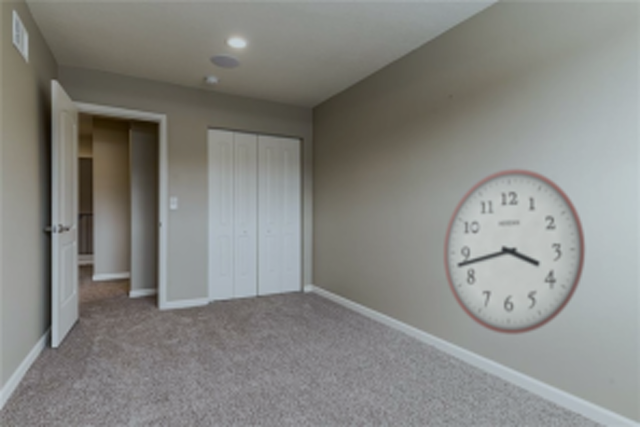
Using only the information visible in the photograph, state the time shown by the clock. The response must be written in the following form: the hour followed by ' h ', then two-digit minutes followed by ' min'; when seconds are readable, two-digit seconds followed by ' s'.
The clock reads 3 h 43 min
